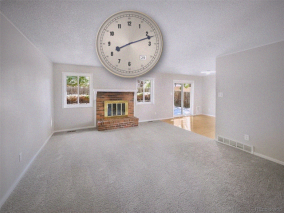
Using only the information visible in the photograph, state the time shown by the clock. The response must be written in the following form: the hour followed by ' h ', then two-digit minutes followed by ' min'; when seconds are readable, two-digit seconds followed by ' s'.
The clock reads 8 h 12 min
